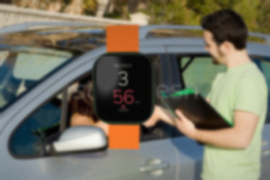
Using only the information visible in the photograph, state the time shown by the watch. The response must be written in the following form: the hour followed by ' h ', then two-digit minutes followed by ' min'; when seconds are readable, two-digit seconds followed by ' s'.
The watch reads 3 h 56 min
